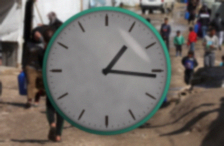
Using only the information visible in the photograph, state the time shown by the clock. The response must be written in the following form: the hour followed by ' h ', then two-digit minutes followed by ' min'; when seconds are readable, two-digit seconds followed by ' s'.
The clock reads 1 h 16 min
